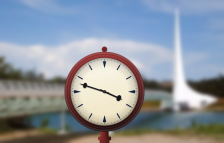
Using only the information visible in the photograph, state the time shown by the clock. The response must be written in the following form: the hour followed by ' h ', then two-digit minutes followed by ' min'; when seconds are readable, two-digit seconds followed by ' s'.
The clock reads 3 h 48 min
